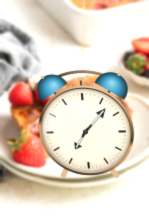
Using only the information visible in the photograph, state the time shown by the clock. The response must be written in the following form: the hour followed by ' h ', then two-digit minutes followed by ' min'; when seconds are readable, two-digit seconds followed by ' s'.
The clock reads 7 h 07 min
